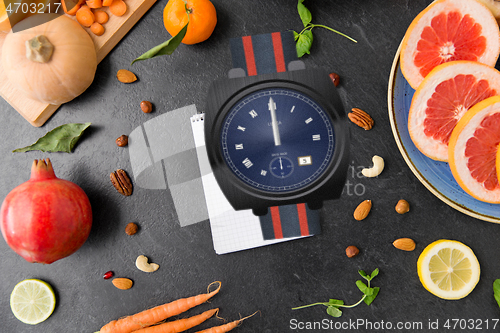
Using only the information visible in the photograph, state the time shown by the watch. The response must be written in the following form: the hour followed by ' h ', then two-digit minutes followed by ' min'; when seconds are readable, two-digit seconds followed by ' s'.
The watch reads 12 h 00 min
